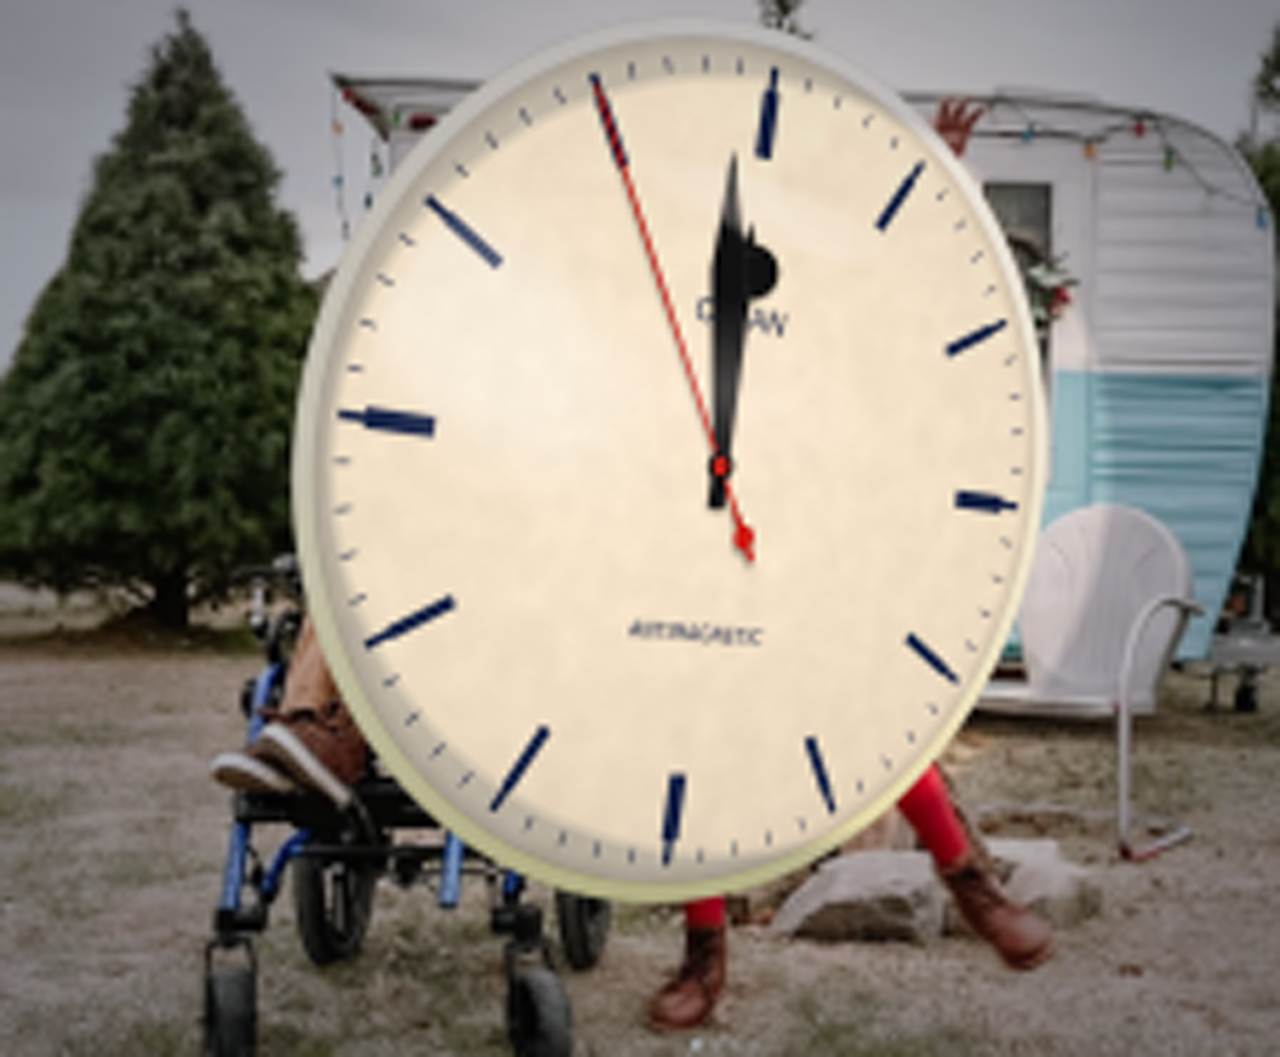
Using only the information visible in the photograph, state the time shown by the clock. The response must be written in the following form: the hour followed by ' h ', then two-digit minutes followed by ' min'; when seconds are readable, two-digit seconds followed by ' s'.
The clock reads 11 h 58 min 55 s
